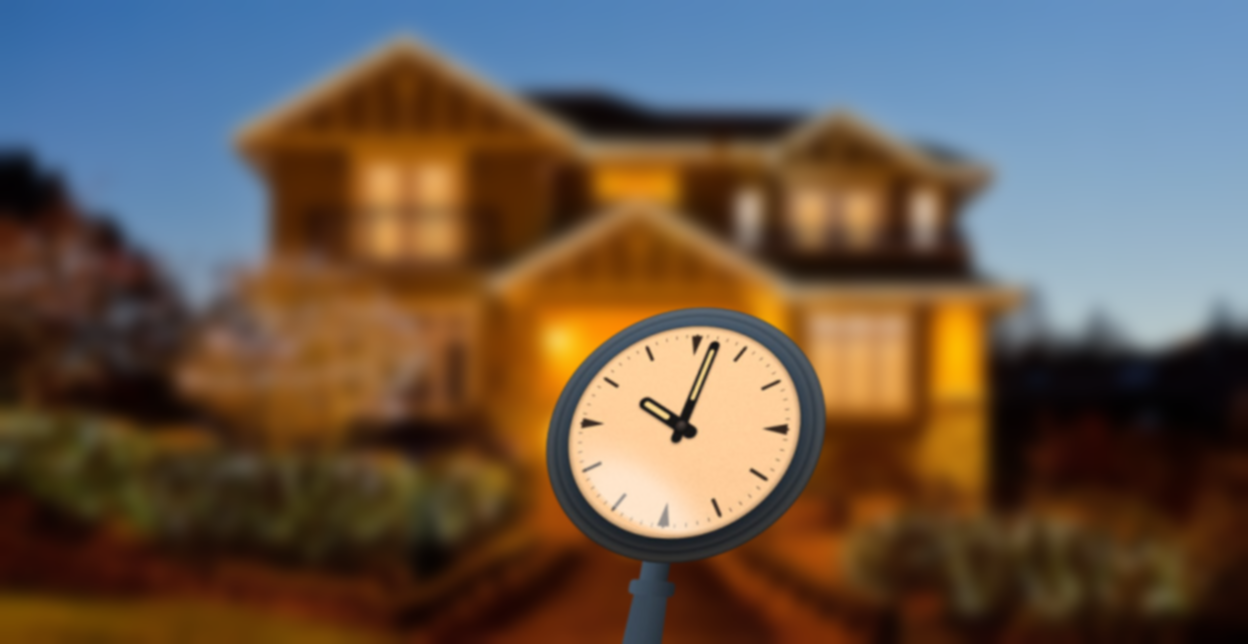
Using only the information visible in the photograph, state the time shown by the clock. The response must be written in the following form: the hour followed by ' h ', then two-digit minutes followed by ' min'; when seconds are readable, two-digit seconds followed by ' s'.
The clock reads 10 h 02 min
